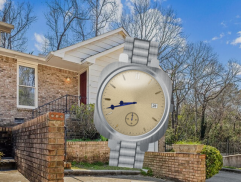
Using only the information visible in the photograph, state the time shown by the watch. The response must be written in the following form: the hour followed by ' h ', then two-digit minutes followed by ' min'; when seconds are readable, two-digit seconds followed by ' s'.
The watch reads 8 h 42 min
